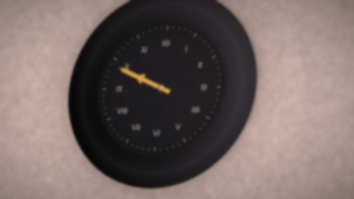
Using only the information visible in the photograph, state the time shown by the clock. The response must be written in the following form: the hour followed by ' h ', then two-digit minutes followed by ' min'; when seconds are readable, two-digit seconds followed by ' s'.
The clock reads 9 h 49 min
